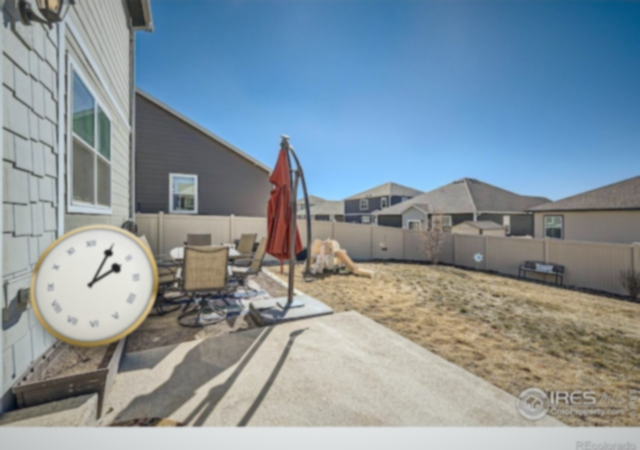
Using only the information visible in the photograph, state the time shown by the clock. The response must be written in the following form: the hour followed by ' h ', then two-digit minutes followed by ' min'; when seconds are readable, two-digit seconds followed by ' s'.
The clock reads 2 h 05 min
